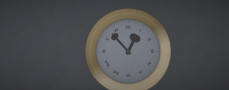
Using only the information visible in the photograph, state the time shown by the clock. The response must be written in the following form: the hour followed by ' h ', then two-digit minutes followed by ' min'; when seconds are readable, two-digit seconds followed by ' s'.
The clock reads 12 h 53 min
